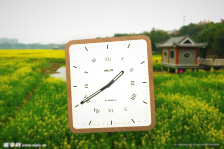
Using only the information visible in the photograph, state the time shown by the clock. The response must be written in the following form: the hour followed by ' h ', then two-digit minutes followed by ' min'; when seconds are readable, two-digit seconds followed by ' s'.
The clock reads 1 h 40 min
